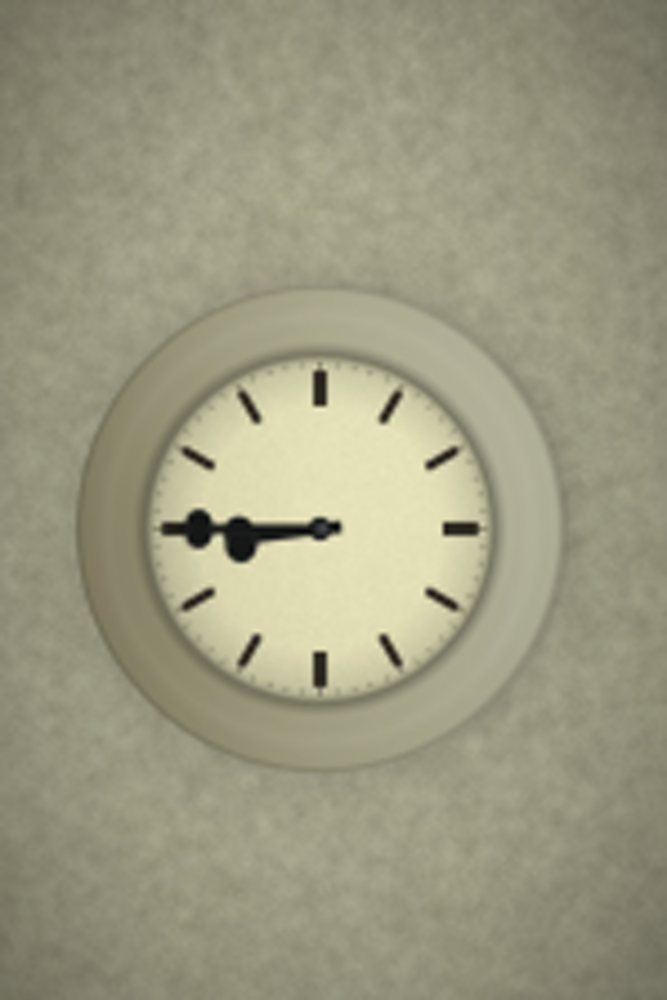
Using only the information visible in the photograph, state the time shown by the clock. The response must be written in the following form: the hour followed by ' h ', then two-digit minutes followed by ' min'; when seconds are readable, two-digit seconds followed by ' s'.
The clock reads 8 h 45 min
